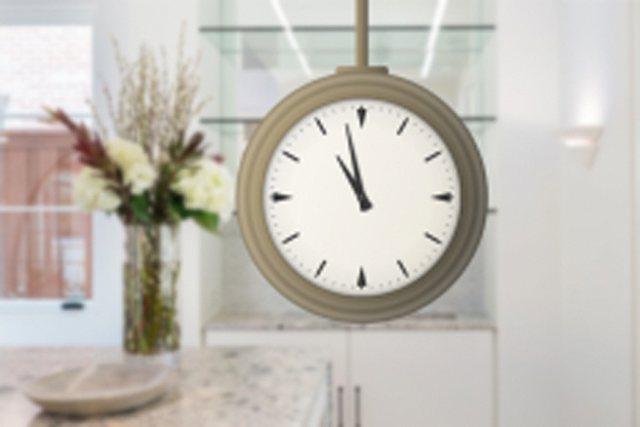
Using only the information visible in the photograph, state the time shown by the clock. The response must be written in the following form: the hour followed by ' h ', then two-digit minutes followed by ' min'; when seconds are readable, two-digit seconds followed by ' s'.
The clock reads 10 h 58 min
